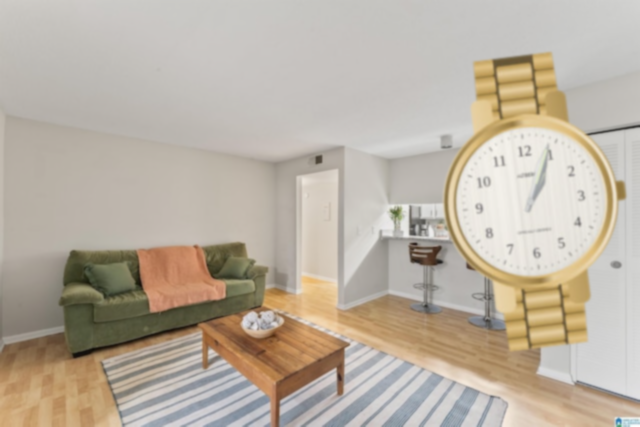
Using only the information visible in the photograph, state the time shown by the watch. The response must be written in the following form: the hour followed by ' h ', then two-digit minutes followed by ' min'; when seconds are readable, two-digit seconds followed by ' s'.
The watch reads 1 h 04 min
